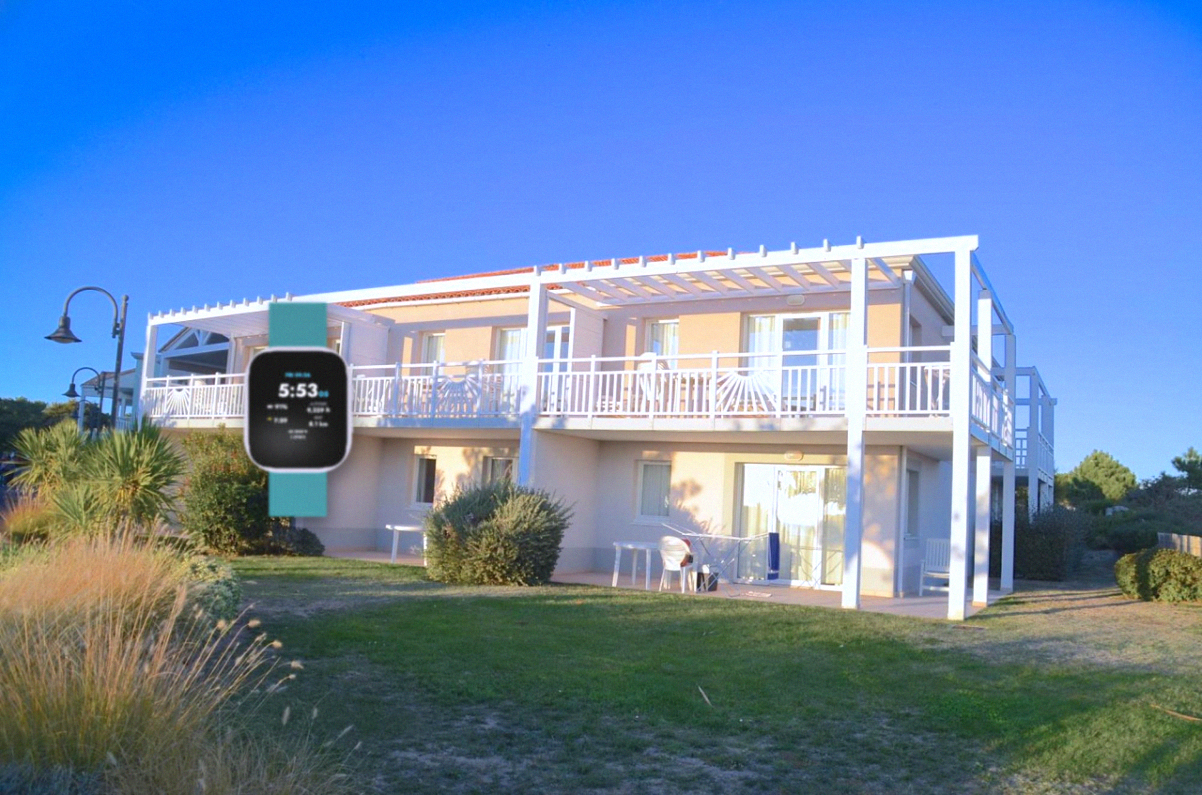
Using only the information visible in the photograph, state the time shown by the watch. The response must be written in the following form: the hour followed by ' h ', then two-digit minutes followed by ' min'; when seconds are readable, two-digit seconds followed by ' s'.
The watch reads 5 h 53 min
